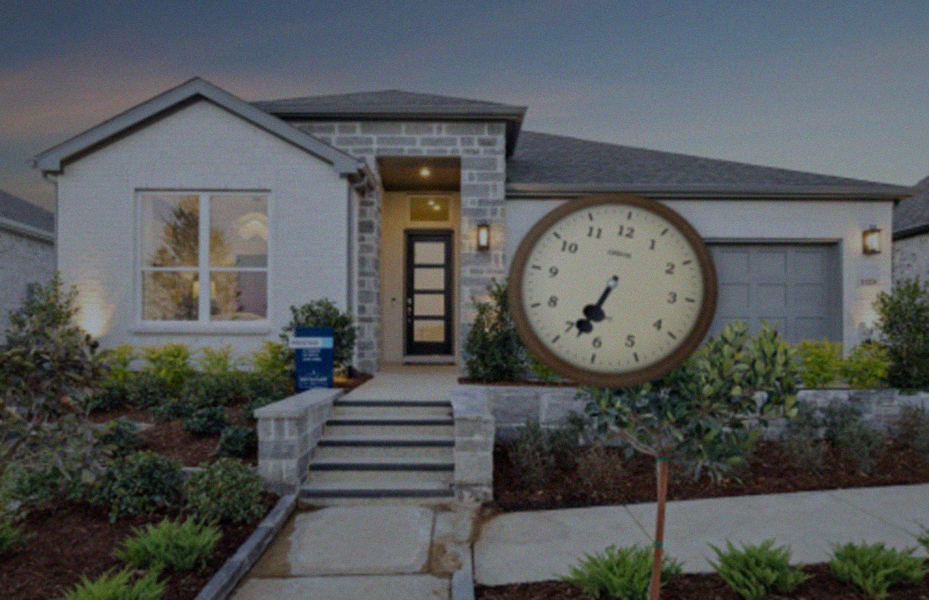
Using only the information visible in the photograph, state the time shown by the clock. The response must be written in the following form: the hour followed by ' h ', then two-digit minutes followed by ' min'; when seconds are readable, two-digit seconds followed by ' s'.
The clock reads 6 h 33 min
